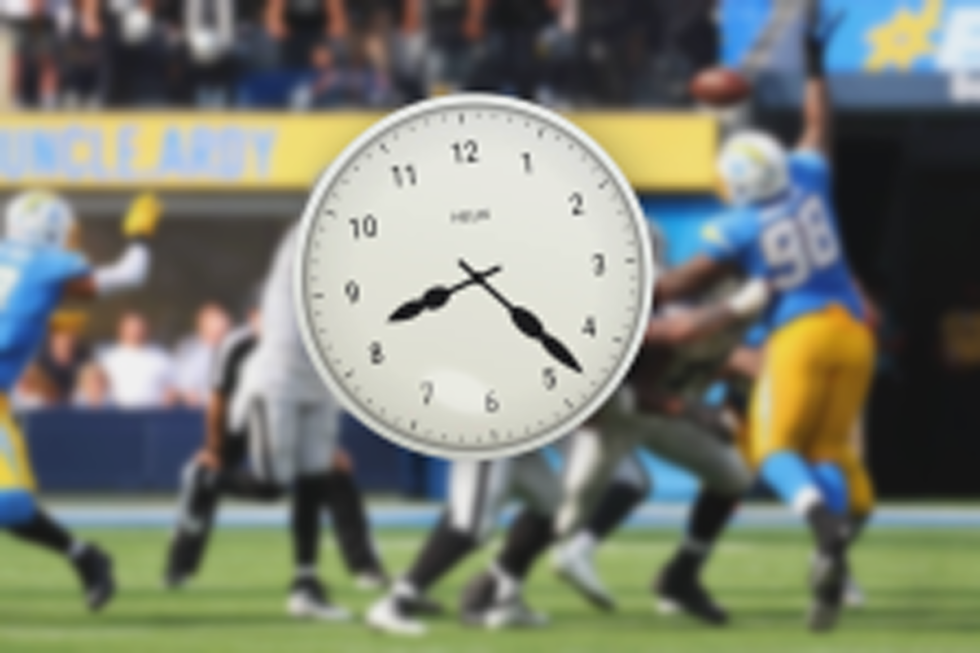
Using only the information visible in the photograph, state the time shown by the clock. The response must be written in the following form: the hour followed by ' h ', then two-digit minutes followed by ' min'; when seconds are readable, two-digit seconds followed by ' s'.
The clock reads 8 h 23 min
